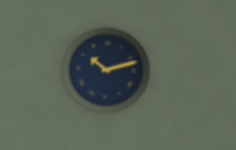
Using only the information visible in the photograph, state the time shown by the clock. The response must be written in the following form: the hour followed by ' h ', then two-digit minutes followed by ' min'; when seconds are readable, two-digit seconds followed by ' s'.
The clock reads 10 h 12 min
